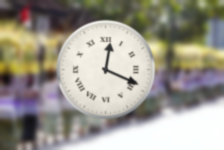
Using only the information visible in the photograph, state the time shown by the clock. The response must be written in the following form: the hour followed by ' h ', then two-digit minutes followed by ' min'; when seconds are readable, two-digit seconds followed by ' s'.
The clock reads 12 h 19 min
